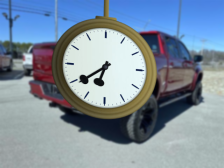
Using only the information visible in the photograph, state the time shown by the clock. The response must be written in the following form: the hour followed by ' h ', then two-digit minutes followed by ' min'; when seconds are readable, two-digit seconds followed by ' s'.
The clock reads 6 h 39 min
